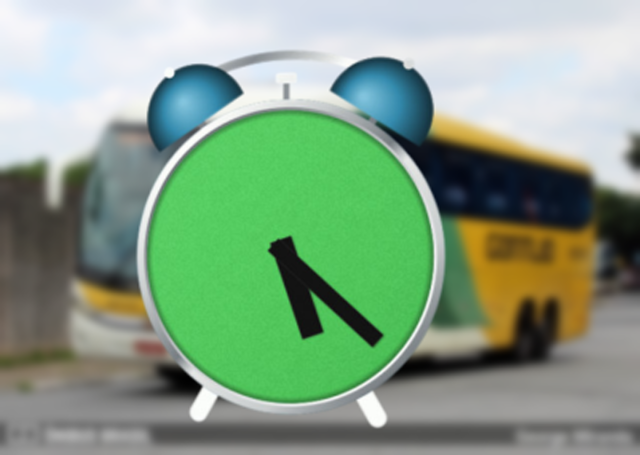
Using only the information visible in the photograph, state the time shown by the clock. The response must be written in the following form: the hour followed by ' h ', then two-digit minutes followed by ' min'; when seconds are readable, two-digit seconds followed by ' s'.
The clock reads 5 h 22 min
